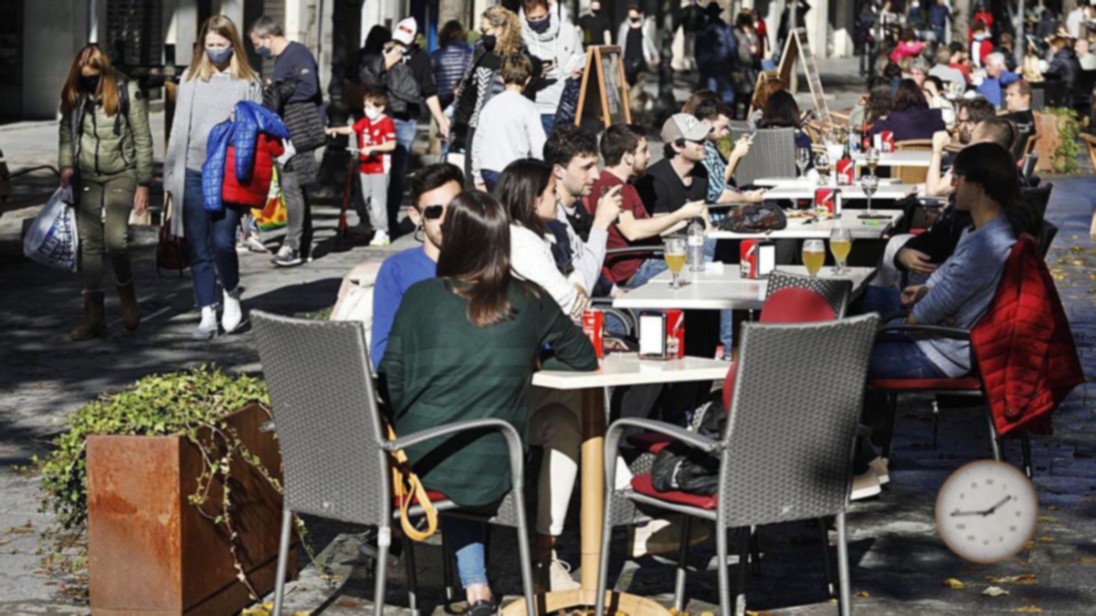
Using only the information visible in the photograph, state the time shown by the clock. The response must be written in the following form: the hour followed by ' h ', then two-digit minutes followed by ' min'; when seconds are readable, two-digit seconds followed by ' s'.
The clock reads 1 h 44 min
